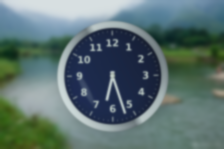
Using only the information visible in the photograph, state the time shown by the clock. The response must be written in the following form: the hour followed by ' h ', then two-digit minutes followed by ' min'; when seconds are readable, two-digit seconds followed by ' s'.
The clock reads 6 h 27 min
